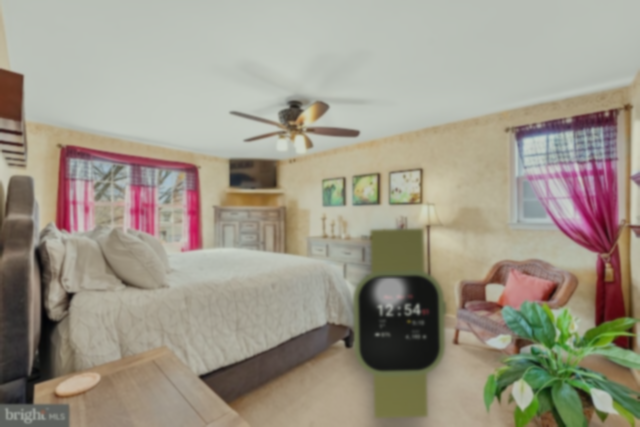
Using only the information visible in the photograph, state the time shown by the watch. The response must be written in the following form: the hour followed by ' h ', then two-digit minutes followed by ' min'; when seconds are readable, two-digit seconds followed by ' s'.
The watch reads 12 h 54 min
